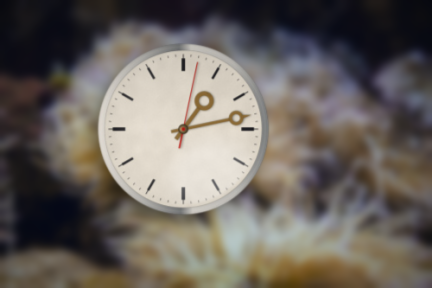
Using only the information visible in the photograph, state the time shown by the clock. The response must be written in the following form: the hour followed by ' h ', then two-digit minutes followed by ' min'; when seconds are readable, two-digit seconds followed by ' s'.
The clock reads 1 h 13 min 02 s
